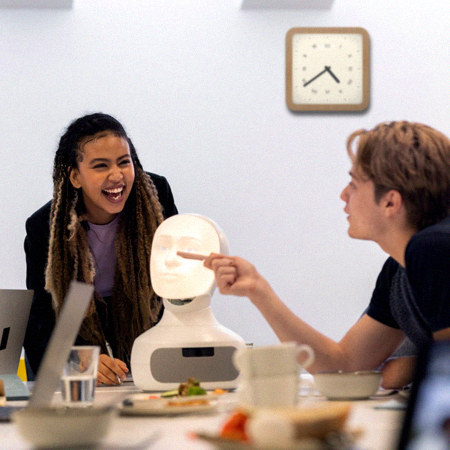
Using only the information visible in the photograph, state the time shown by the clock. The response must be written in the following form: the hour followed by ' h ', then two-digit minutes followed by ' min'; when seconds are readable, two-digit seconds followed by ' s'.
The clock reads 4 h 39 min
